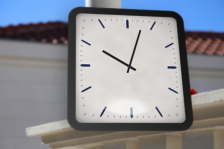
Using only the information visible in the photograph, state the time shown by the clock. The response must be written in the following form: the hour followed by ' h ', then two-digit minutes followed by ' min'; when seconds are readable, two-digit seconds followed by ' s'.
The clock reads 10 h 03 min
